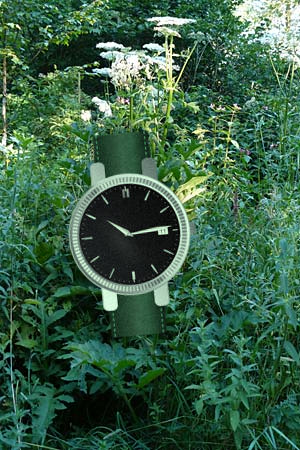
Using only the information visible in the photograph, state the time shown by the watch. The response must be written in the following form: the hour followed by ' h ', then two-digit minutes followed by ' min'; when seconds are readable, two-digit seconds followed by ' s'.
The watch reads 10 h 14 min
